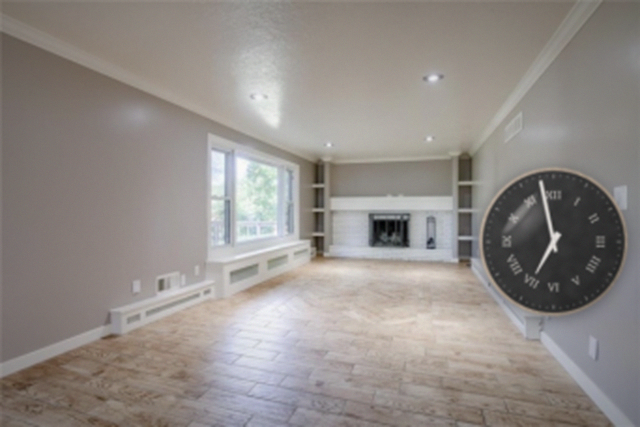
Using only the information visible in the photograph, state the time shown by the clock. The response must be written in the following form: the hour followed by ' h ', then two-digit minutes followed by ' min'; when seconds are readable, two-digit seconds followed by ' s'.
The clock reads 6 h 58 min
